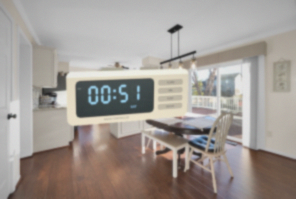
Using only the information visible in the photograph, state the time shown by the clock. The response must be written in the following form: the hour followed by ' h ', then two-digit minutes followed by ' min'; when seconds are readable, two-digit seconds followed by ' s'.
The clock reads 0 h 51 min
